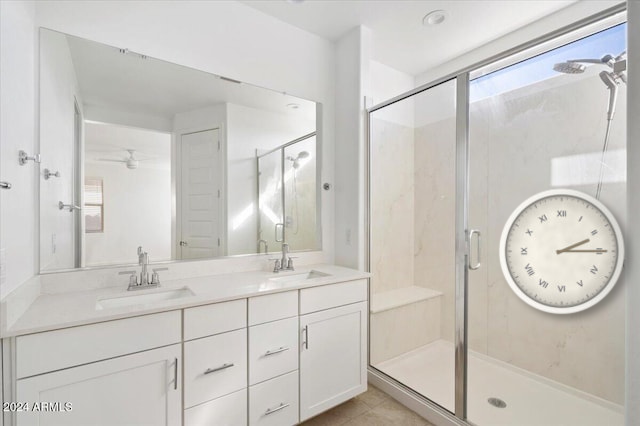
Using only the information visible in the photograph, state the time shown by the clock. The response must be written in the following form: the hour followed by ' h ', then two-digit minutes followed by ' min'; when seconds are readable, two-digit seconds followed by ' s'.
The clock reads 2 h 15 min
